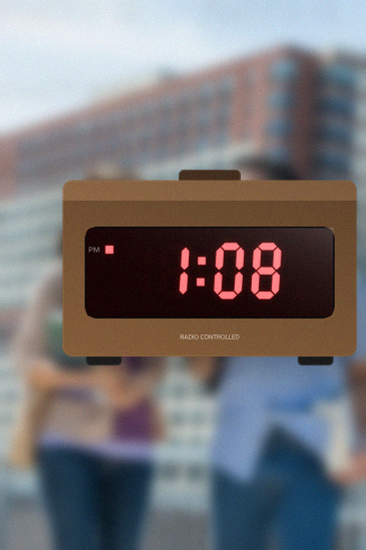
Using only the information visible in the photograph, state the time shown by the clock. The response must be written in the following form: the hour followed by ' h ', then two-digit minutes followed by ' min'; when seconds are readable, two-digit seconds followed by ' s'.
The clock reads 1 h 08 min
